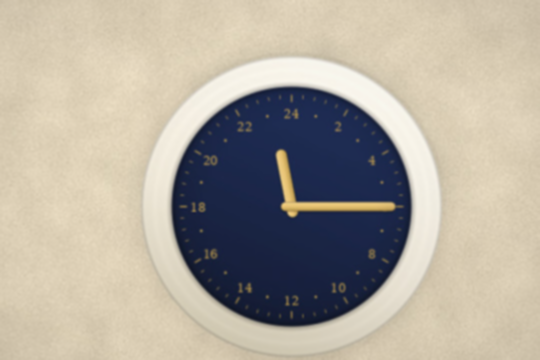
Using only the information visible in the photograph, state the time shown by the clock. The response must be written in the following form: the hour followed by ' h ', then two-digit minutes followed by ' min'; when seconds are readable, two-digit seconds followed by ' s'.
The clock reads 23 h 15 min
